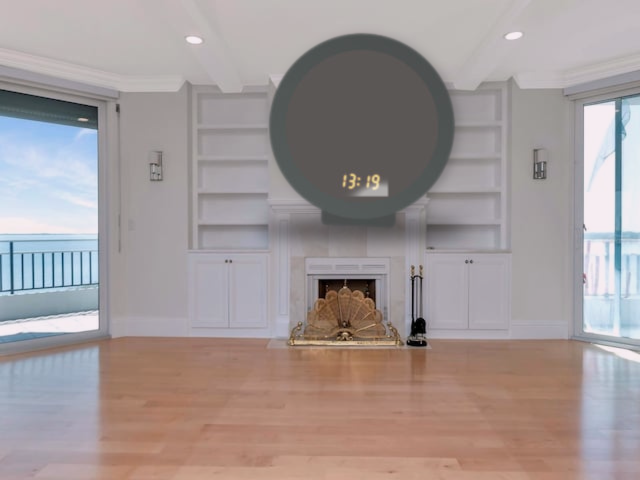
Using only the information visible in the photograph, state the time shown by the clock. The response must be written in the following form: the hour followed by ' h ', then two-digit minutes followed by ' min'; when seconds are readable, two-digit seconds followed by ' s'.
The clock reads 13 h 19 min
